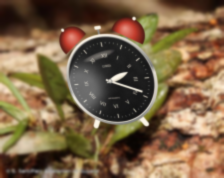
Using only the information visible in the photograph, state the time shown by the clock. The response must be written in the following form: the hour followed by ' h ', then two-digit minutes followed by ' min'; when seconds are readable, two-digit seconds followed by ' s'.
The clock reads 2 h 19 min
